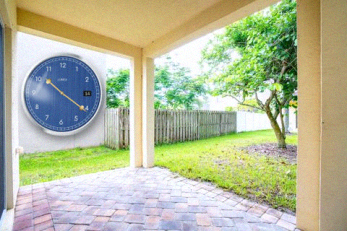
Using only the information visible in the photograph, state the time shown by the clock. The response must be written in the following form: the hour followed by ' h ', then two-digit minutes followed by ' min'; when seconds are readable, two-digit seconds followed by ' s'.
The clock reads 10 h 21 min
